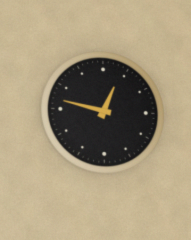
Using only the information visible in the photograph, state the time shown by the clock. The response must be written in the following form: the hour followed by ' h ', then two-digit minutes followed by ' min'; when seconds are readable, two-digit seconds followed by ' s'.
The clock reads 12 h 47 min
